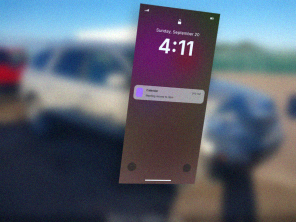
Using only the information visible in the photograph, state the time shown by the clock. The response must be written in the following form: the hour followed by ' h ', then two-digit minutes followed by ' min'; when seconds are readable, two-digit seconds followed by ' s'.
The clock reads 4 h 11 min
